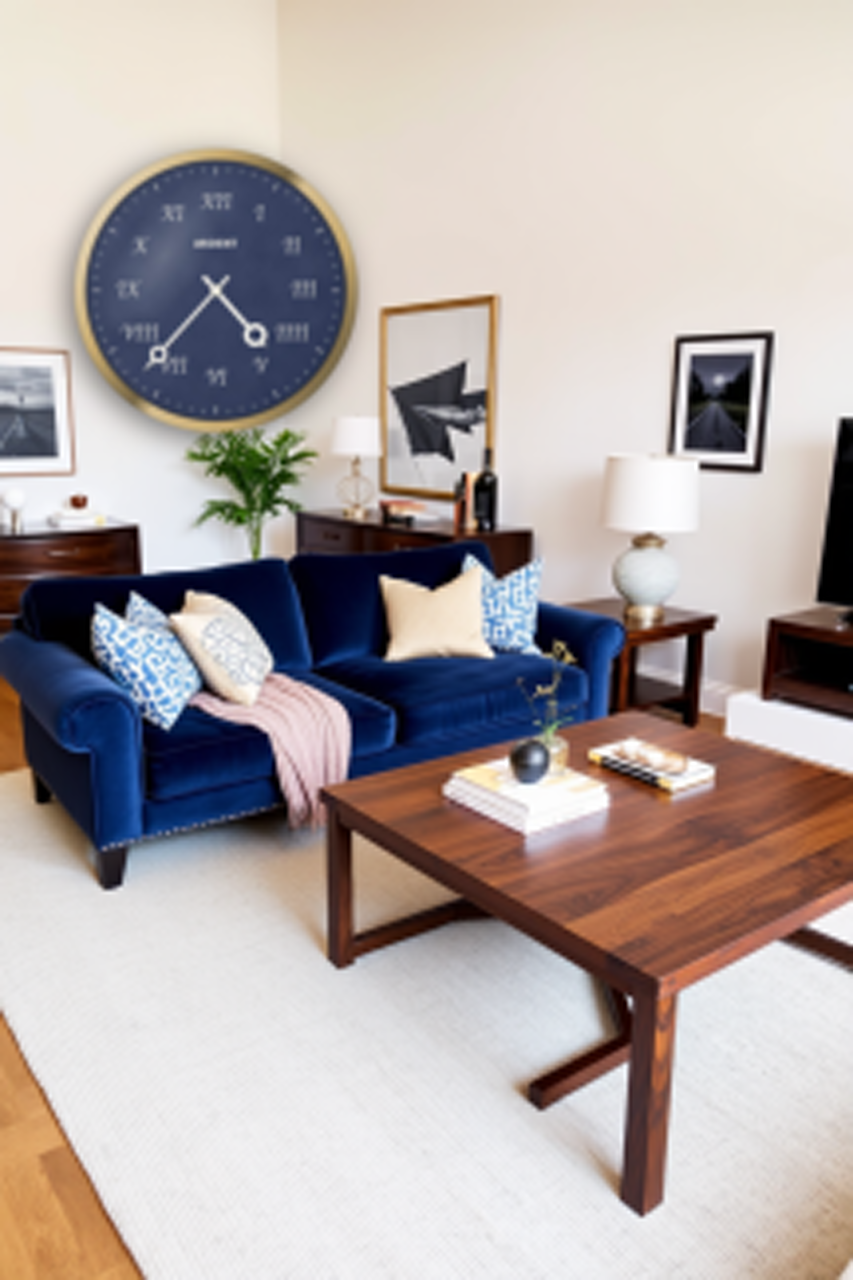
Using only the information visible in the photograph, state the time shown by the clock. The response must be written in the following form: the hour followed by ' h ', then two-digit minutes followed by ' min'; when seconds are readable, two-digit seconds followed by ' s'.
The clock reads 4 h 37 min
